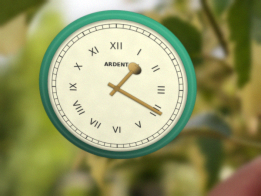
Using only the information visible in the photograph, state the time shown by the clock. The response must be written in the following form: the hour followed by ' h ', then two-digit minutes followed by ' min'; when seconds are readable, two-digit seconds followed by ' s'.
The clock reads 1 h 20 min
